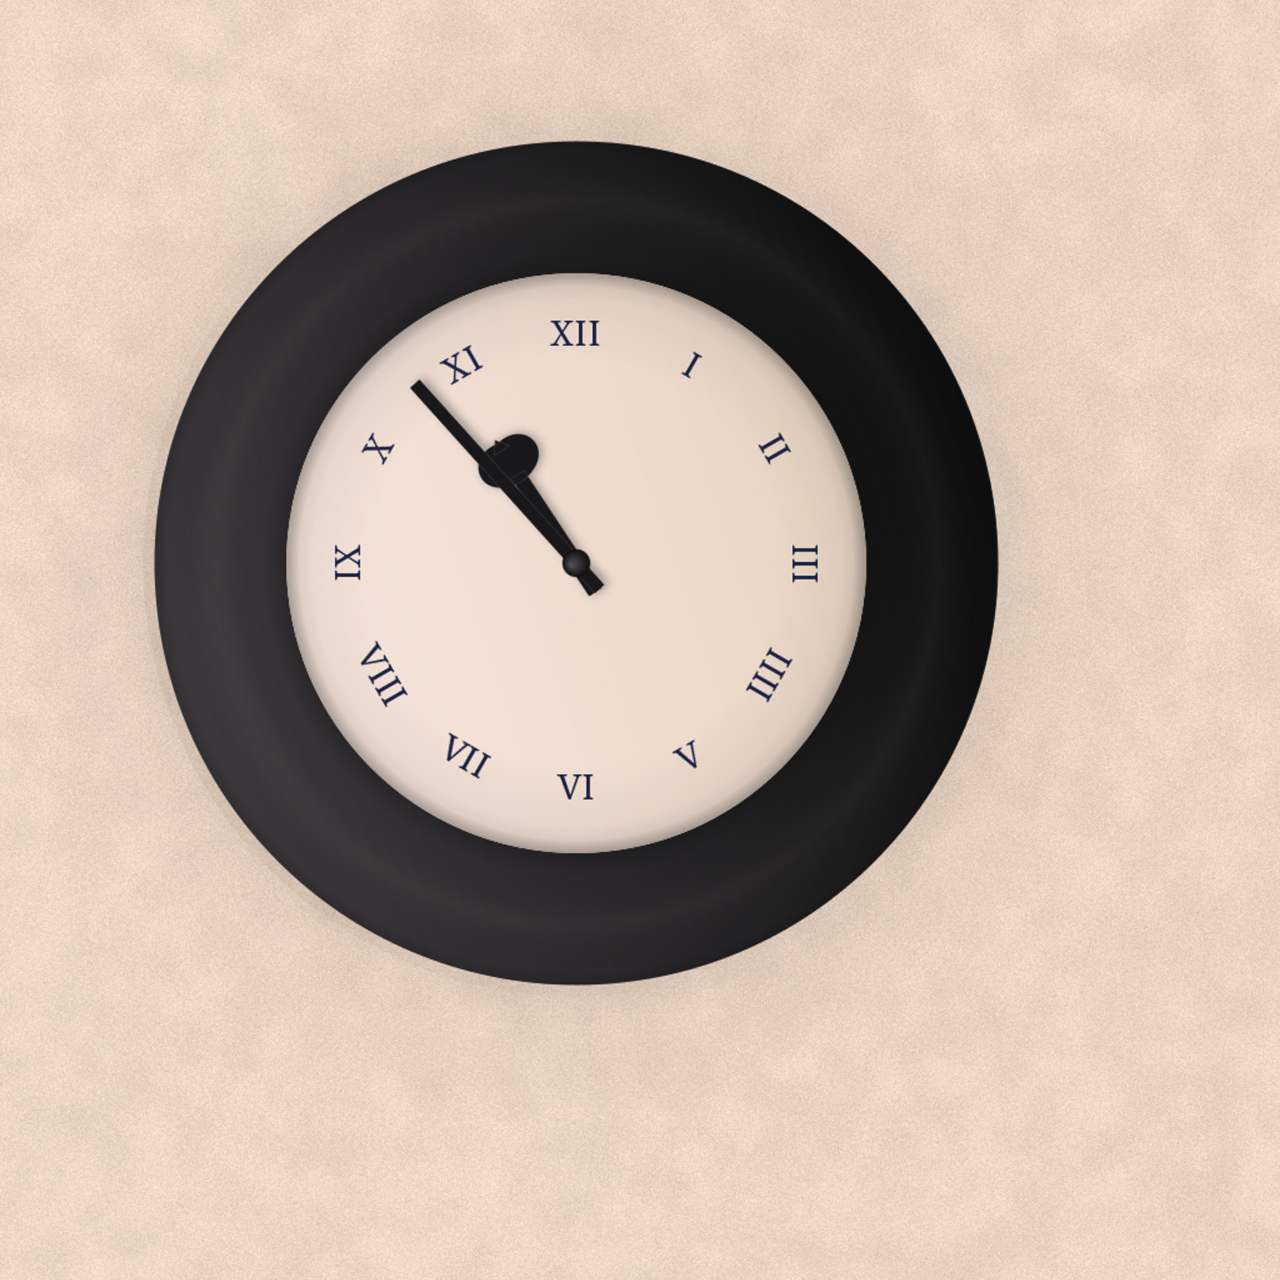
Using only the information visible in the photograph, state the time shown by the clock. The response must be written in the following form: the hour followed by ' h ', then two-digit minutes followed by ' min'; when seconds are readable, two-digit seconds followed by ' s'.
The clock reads 10 h 53 min
